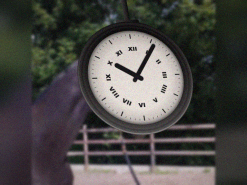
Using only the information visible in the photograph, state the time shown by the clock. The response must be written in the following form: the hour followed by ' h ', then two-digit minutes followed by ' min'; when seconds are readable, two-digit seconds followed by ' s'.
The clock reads 10 h 06 min
